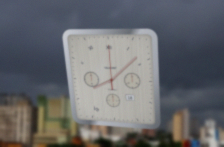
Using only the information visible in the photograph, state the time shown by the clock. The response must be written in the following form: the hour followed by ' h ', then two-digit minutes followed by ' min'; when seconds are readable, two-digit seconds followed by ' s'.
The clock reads 8 h 08 min
